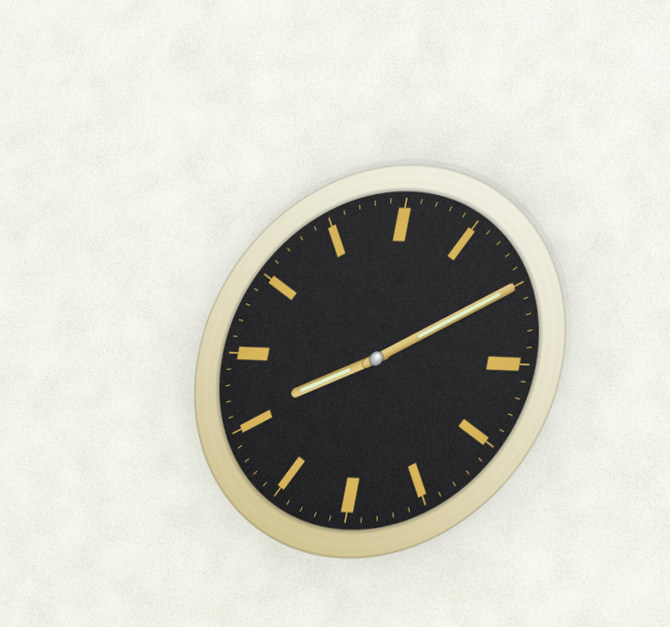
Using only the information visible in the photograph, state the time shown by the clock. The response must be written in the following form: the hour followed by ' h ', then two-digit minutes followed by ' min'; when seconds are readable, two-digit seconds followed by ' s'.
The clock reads 8 h 10 min
